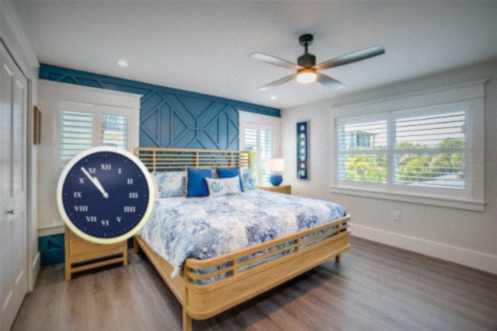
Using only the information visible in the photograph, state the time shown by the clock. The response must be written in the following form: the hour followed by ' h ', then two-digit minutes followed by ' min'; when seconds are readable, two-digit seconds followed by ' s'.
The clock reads 10 h 53 min
